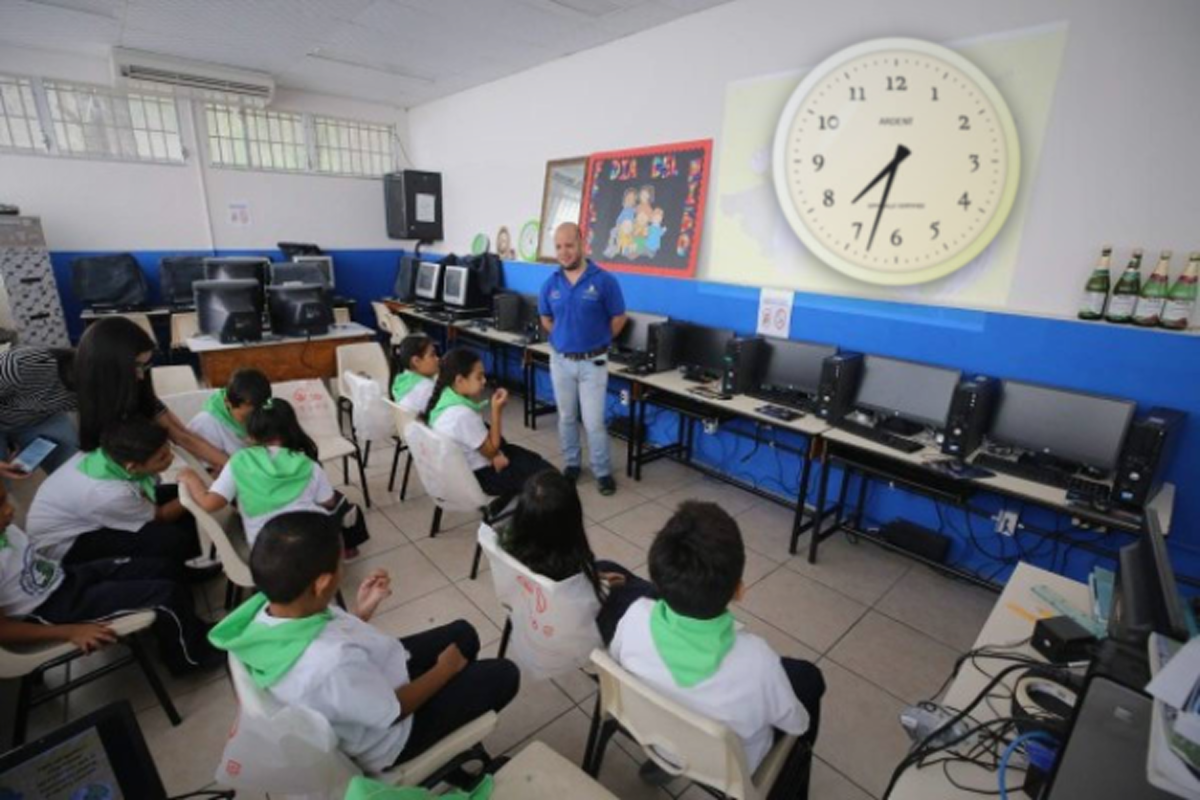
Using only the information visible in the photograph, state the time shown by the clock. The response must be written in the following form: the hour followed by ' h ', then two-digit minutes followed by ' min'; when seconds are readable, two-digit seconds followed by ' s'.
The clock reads 7 h 33 min
